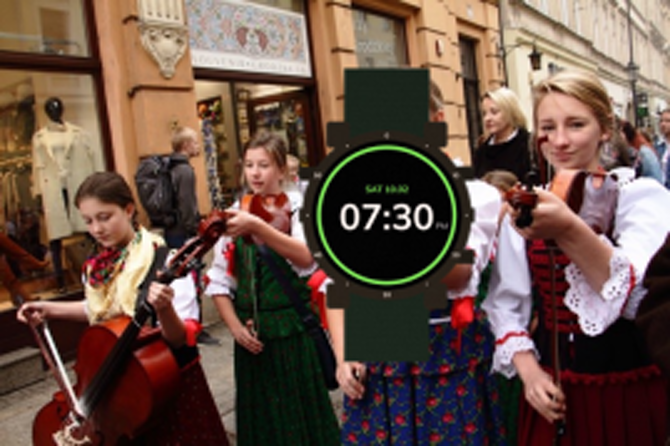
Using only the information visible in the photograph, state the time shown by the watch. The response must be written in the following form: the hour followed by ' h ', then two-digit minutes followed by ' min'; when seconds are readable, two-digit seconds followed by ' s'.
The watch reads 7 h 30 min
